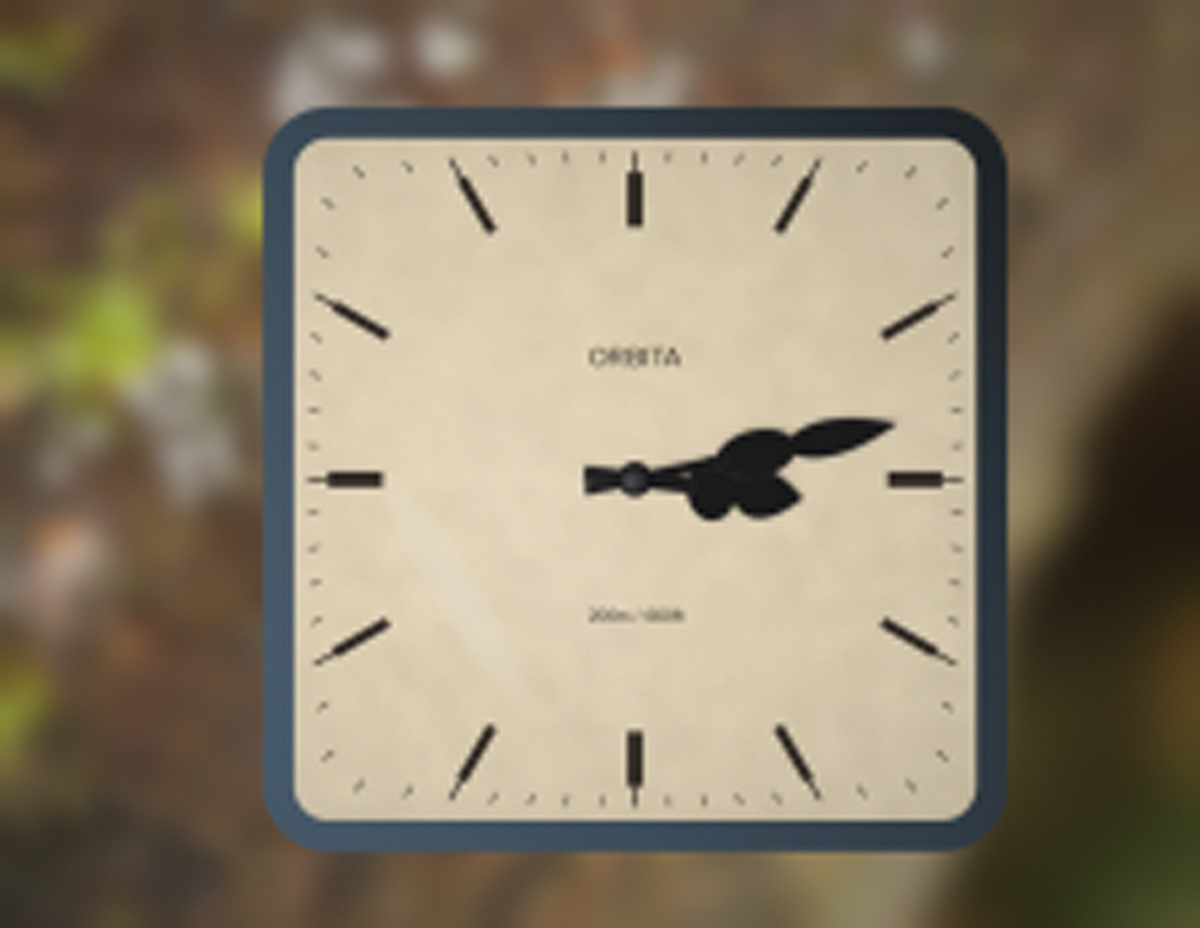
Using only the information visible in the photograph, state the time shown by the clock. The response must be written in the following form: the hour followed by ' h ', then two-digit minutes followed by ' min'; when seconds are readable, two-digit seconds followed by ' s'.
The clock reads 3 h 13 min
